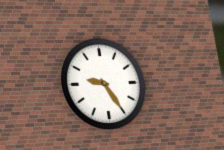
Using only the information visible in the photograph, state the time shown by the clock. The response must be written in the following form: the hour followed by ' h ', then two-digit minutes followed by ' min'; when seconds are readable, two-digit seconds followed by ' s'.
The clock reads 9 h 25 min
